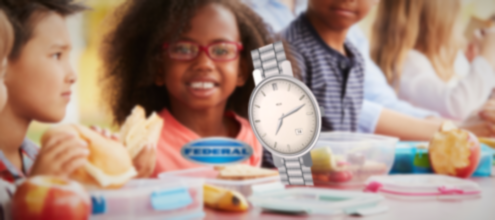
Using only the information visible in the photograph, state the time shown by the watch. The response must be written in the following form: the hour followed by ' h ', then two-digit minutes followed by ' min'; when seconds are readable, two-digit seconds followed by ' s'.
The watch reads 7 h 12 min
